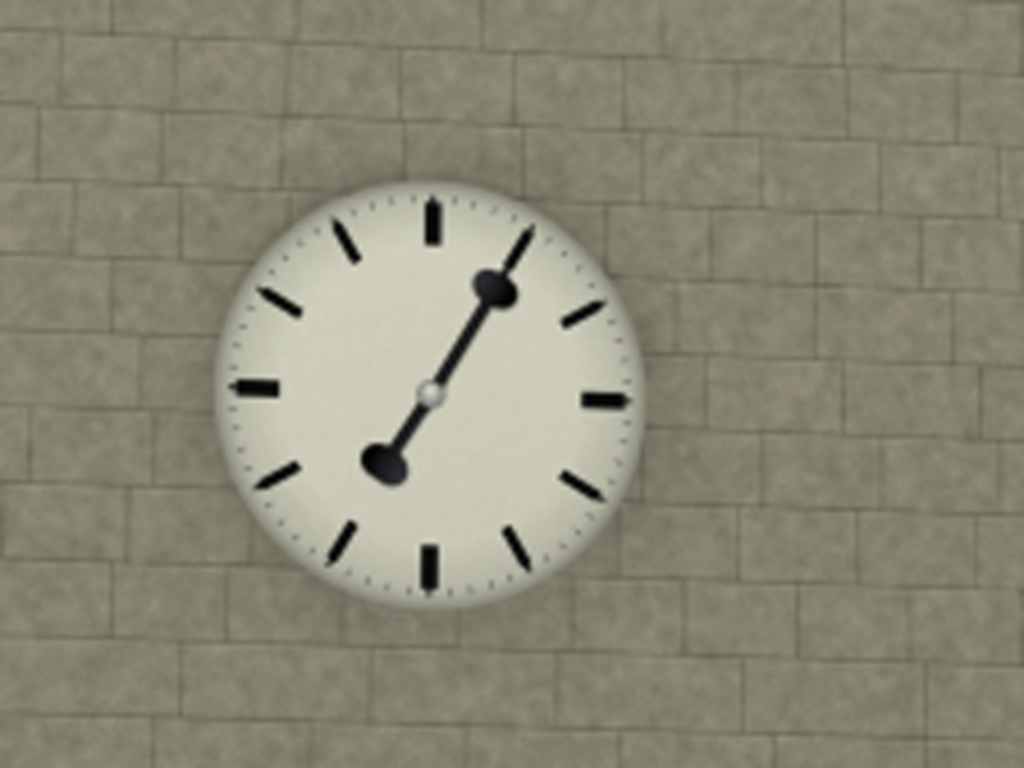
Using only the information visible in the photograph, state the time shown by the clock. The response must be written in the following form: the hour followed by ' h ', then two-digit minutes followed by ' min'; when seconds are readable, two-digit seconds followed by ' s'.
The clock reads 7 h 05 min
